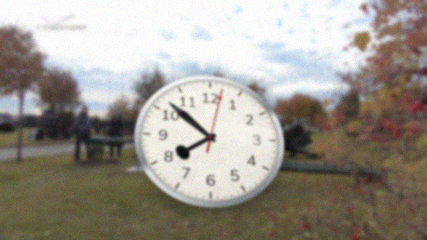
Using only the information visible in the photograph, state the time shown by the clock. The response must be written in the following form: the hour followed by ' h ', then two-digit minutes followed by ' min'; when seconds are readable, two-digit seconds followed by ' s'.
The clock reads 7 h 52 min 02 s
